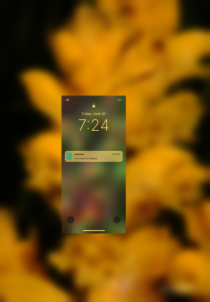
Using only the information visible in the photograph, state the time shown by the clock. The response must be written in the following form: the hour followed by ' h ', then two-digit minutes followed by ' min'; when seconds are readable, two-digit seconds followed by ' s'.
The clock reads 7 h 24 min
